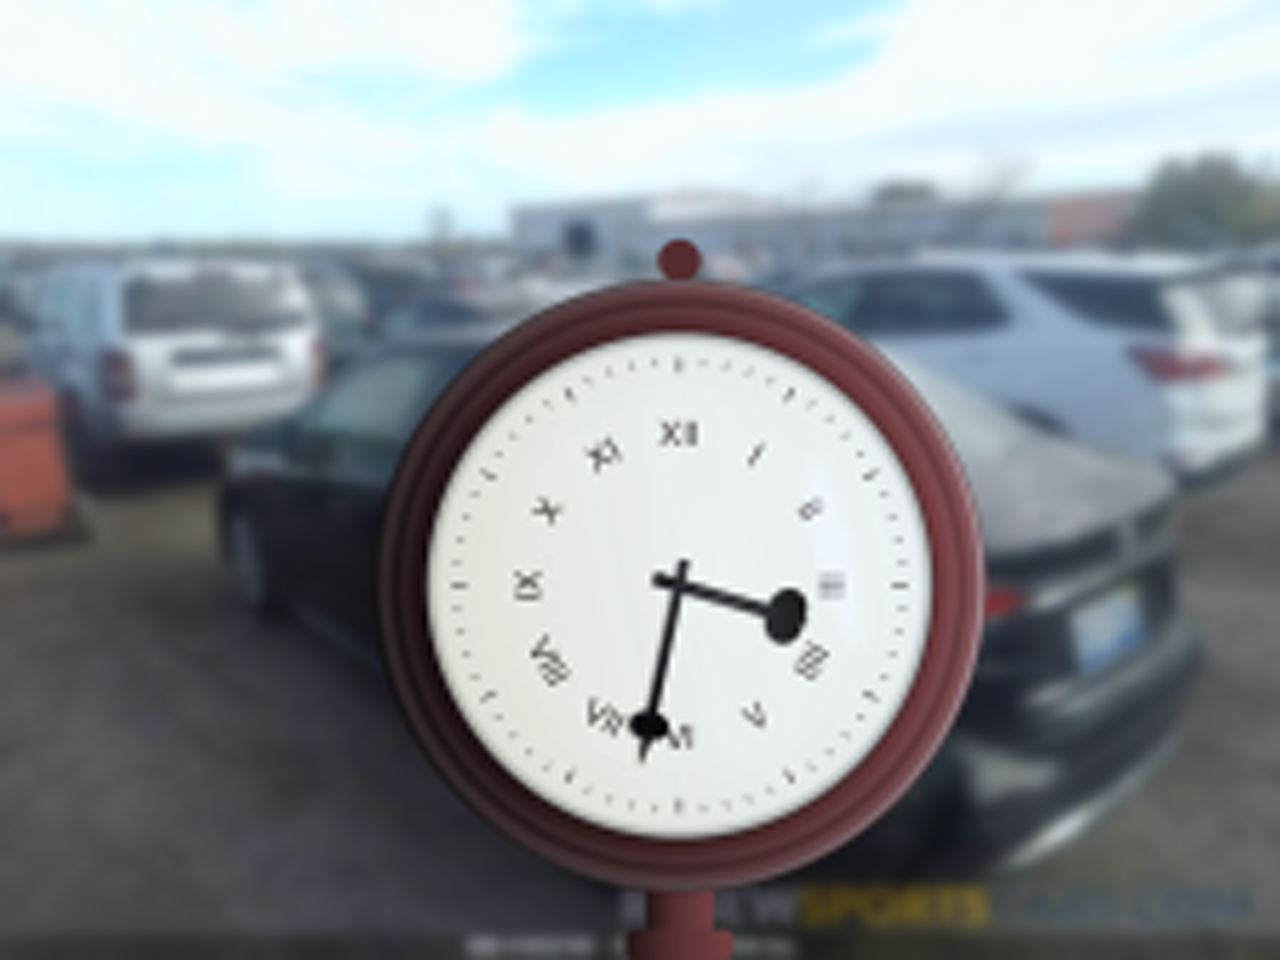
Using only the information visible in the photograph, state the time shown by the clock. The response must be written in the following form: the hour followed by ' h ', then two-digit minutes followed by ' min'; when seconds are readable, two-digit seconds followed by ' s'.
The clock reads 3 h 32 min
